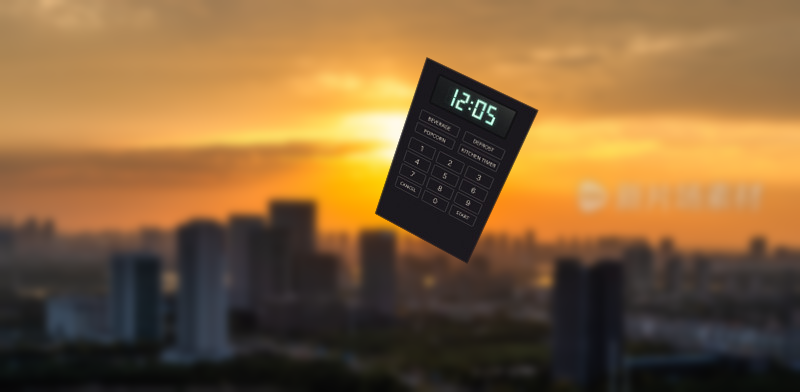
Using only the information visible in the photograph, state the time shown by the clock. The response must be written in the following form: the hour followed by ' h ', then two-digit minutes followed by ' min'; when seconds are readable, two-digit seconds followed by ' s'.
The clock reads 12 h 05 min
